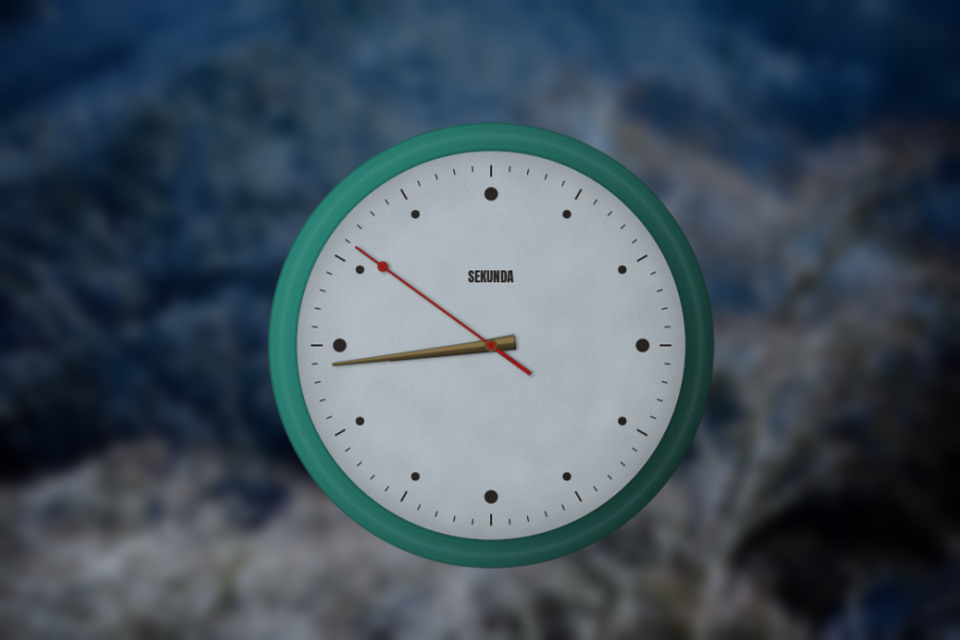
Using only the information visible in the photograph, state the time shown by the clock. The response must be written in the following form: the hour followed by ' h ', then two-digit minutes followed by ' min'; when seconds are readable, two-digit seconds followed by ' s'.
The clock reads 8 h 43 min 51 s
